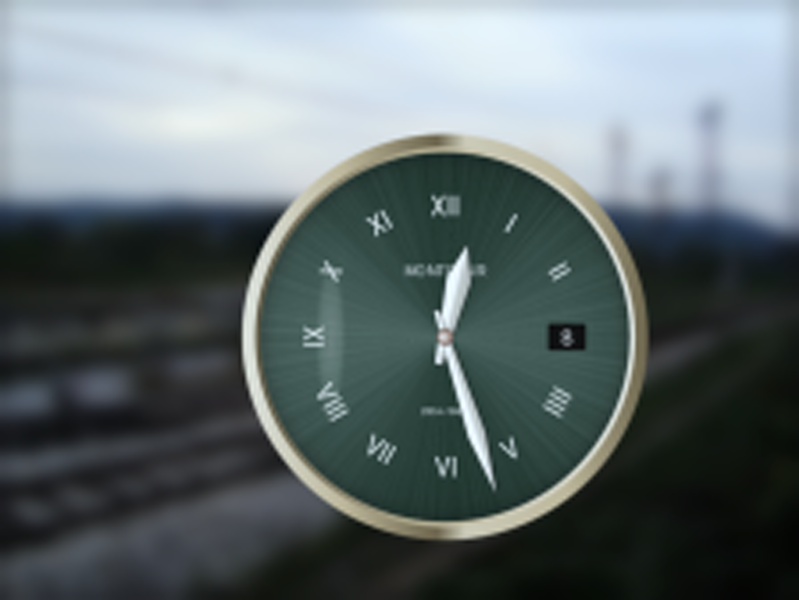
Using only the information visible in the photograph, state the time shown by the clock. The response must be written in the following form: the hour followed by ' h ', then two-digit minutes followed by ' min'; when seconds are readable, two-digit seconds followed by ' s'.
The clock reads 12 h 27 min
